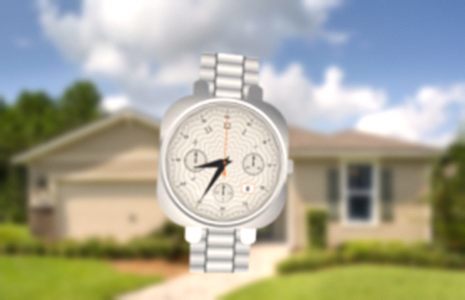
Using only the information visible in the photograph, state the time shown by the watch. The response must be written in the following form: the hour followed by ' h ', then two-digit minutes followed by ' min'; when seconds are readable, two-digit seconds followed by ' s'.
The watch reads 8 h 35 min
